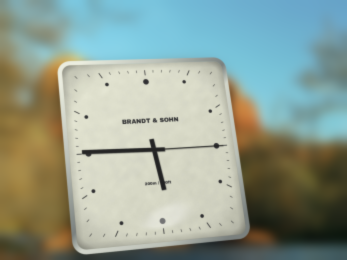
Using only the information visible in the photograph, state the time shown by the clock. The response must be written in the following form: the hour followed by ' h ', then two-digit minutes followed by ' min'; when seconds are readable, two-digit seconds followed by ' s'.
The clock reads 5 h 45 min 15 s
